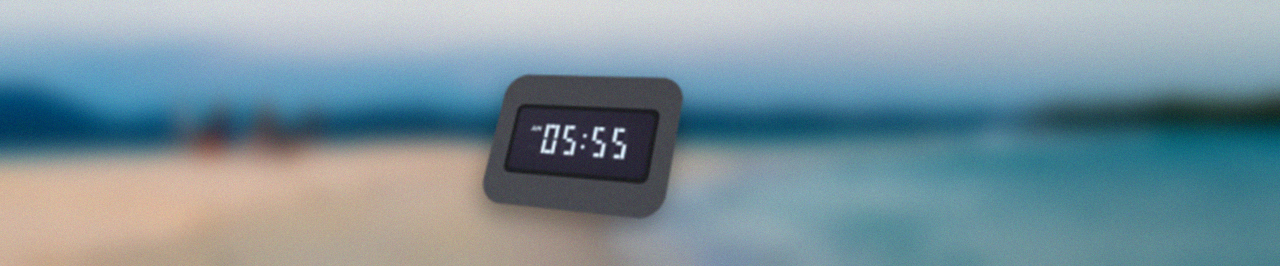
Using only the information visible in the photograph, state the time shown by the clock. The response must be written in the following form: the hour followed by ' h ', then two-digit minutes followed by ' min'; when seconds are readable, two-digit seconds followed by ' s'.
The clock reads 5 h 55 min
